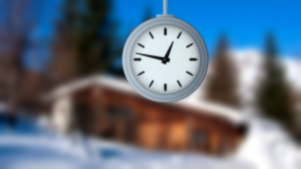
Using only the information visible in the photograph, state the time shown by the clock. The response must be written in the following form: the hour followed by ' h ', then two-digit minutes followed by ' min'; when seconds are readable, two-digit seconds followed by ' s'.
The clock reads 12 h 47 min
